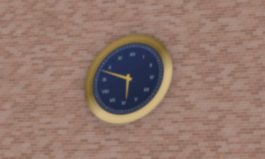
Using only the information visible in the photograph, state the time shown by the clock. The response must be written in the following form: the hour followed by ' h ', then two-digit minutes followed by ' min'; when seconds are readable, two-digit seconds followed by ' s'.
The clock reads 5 h 48 min
